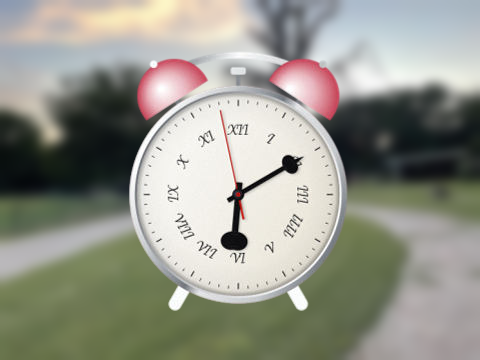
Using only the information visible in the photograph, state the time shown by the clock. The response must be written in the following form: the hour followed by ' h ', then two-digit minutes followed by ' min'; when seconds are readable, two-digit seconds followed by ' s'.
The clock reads 6 h 09 min 58 s
